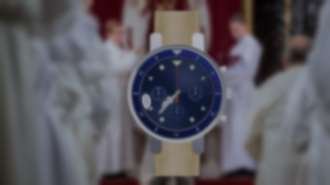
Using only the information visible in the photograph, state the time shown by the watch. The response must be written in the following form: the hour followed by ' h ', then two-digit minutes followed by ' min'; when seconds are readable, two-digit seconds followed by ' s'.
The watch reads 7 h 37 min
